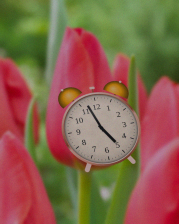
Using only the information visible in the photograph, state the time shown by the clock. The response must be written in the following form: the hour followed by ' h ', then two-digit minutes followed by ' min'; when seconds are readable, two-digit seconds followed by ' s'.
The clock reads 4 h 57 min
